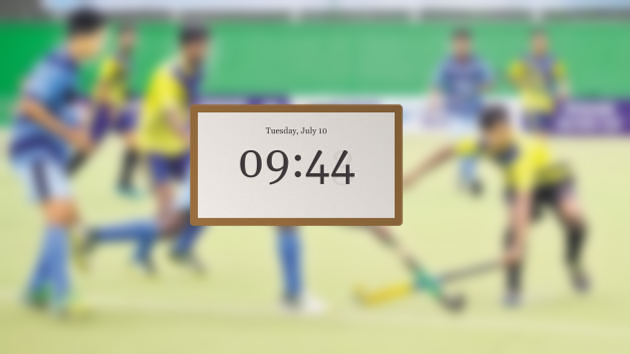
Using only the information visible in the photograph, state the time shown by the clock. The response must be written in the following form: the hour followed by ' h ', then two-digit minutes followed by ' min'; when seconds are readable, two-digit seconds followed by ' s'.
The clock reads 9 h 44 min
